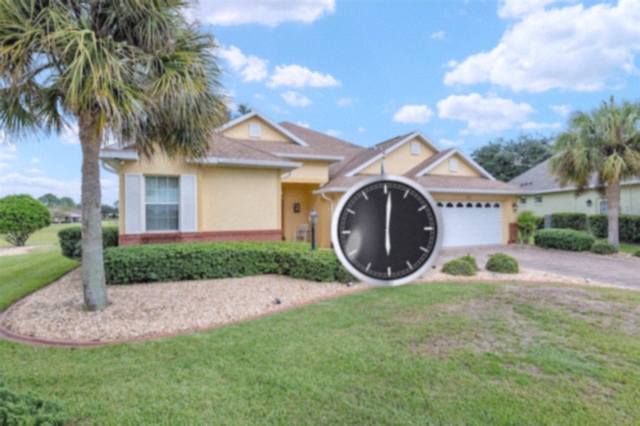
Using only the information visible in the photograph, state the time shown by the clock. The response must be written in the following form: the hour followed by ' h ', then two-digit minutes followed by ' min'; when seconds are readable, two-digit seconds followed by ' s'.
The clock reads 6 h 01 min
